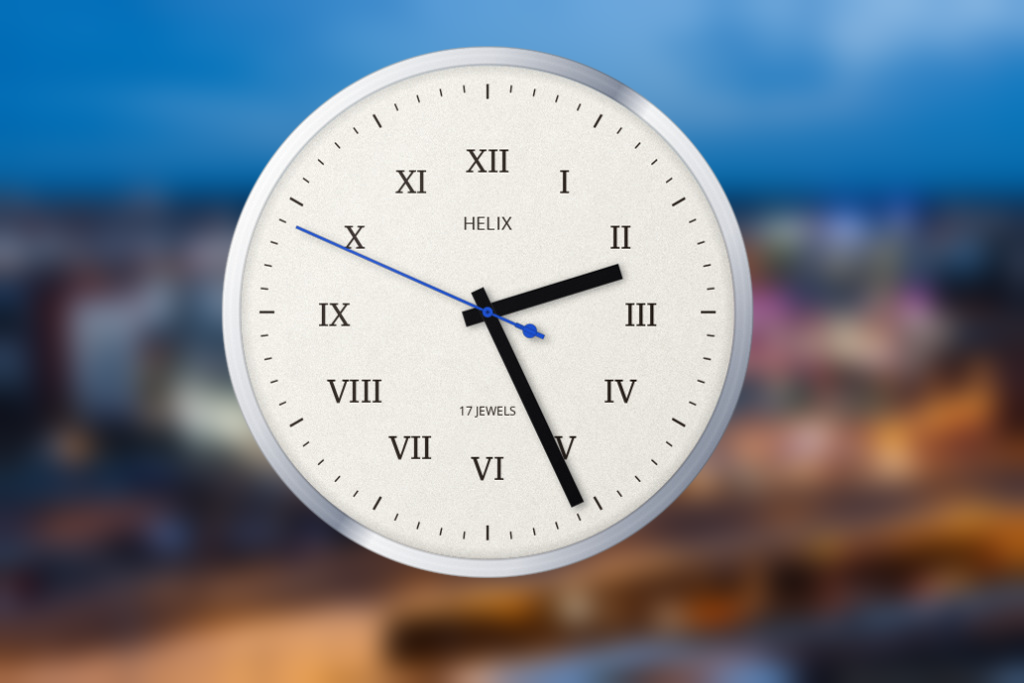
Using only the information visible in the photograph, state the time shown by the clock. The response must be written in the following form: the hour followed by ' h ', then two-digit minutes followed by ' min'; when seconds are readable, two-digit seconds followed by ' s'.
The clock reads 2 h 25 min 49 s
